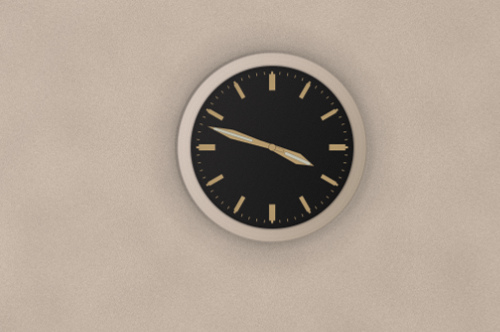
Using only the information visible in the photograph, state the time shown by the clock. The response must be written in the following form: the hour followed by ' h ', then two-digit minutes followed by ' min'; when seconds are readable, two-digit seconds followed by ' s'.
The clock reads 3 h 48 min
